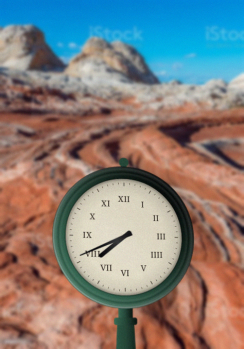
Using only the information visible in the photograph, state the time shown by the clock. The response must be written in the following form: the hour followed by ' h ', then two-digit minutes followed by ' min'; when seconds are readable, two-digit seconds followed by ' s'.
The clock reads 7 h 41 min
